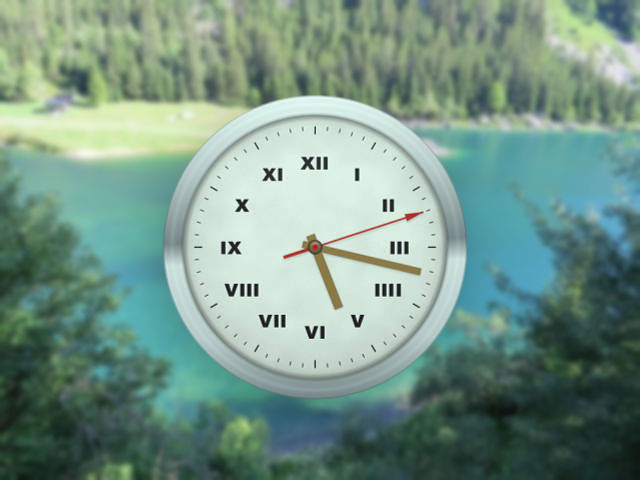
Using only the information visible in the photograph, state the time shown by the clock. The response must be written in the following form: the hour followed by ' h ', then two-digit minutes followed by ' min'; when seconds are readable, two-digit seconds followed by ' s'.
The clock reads 5 h 17 min 12 s
